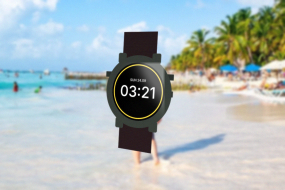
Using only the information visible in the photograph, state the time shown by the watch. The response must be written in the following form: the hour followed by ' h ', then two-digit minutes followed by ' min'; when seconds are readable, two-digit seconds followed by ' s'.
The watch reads 3 h 21 min
